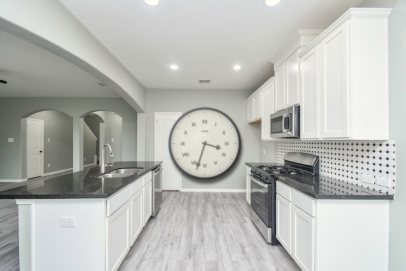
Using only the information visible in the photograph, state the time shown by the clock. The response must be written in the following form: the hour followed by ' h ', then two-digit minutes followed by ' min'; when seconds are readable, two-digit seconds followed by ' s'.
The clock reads 3 h 33 min
